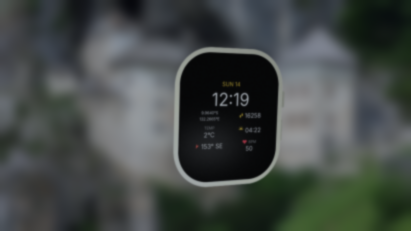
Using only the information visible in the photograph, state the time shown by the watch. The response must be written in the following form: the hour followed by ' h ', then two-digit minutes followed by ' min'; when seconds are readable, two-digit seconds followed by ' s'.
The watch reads 12 h 19 min
